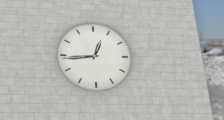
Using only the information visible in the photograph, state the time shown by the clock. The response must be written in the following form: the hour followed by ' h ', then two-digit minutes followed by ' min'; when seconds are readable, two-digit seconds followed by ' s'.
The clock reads 12 h 44 min
